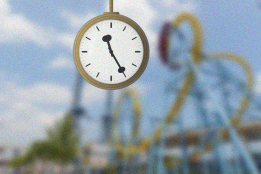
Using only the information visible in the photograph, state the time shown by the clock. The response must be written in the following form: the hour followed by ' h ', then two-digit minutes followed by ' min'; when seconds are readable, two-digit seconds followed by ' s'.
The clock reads 11 h 25 min
